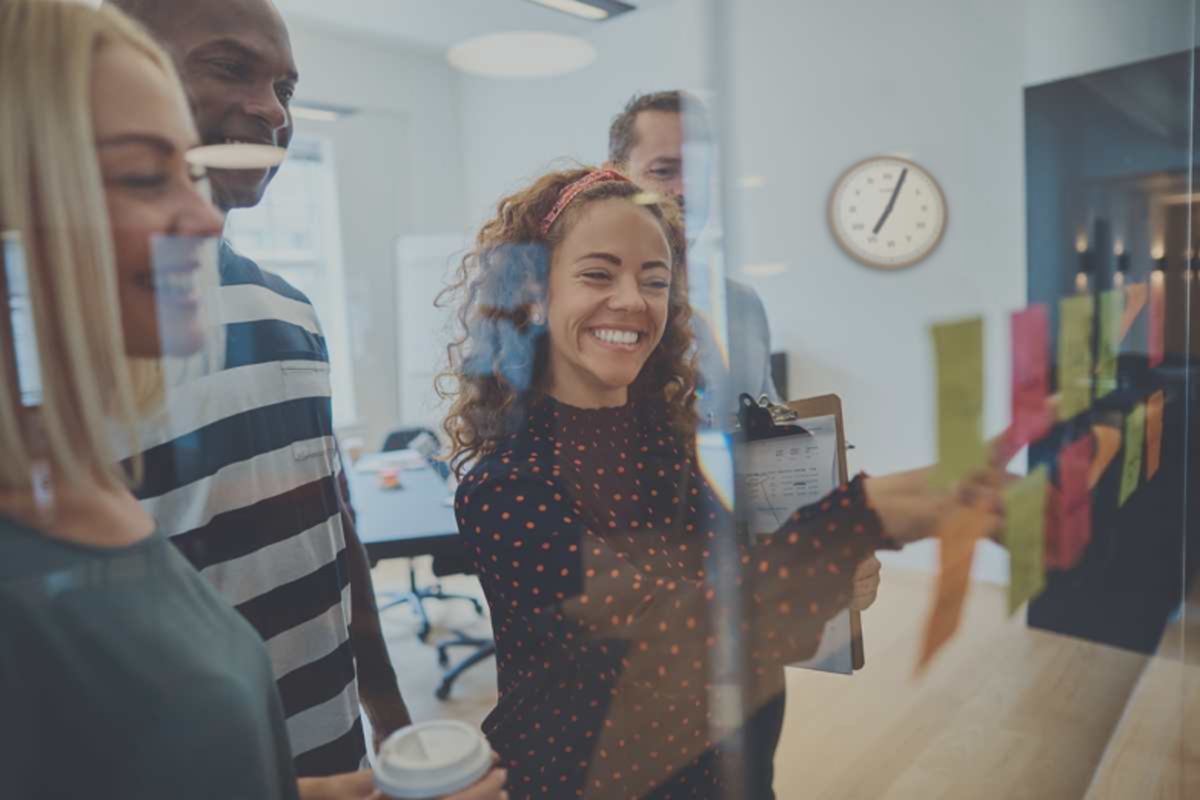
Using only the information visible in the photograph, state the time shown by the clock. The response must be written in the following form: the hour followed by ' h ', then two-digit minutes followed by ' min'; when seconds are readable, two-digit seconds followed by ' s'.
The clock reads 7 h 04 min
